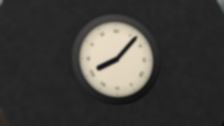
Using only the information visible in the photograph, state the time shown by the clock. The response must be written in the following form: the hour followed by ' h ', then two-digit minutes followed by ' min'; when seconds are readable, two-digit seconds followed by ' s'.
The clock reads 8 h 07 min
